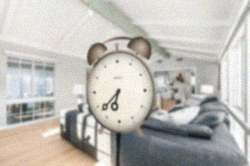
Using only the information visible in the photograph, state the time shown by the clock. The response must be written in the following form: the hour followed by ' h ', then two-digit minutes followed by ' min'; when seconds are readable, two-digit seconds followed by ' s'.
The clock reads 6 h 38 min
